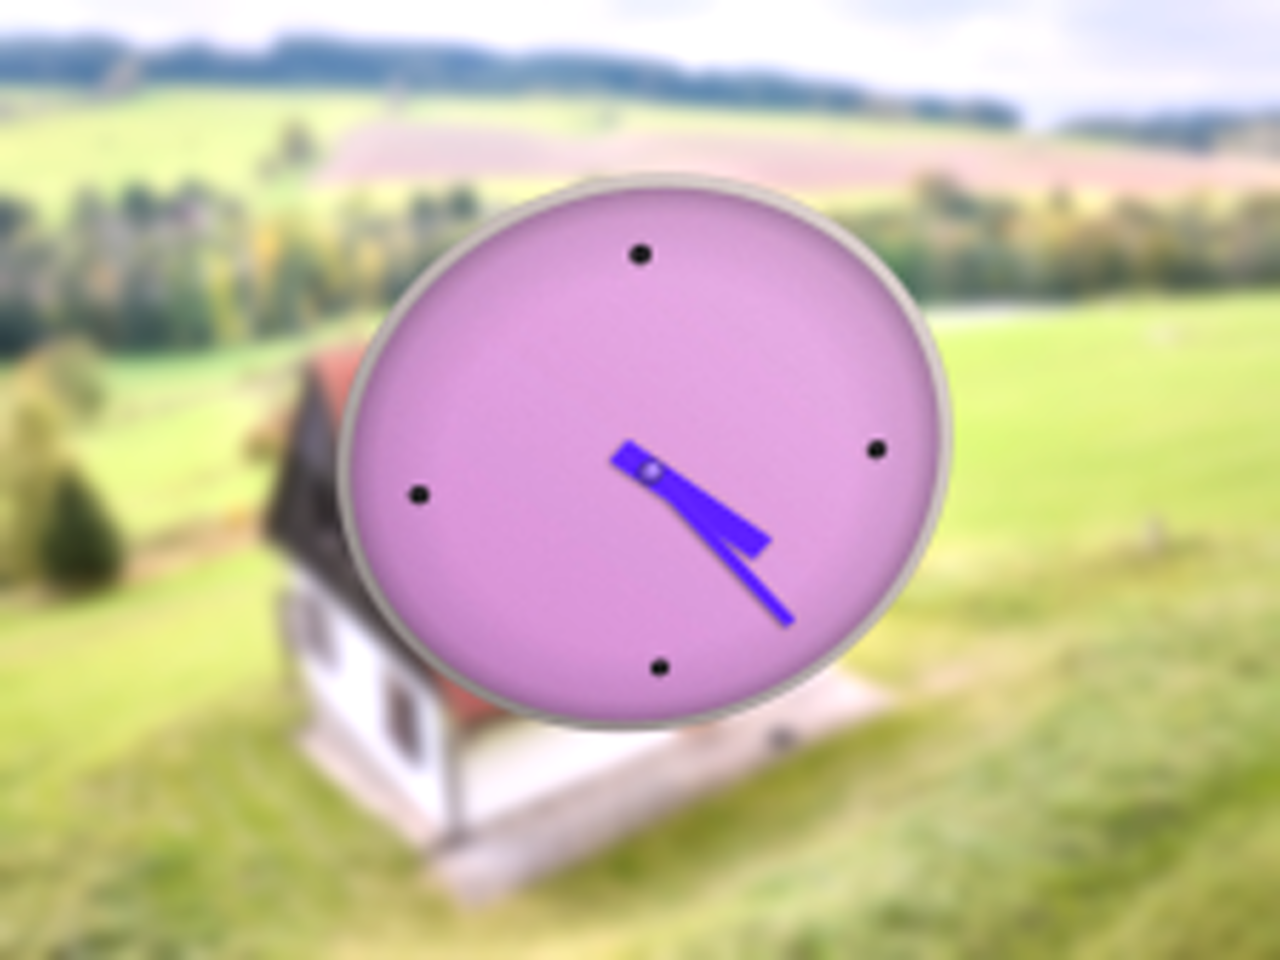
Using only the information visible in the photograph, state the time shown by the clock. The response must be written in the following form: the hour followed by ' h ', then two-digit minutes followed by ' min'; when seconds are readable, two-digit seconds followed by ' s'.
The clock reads 4 h 24 min
